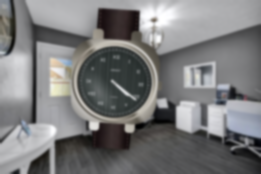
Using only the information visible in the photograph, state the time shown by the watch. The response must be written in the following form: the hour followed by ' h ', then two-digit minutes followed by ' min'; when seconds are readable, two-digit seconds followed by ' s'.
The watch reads 4 h 21 min
